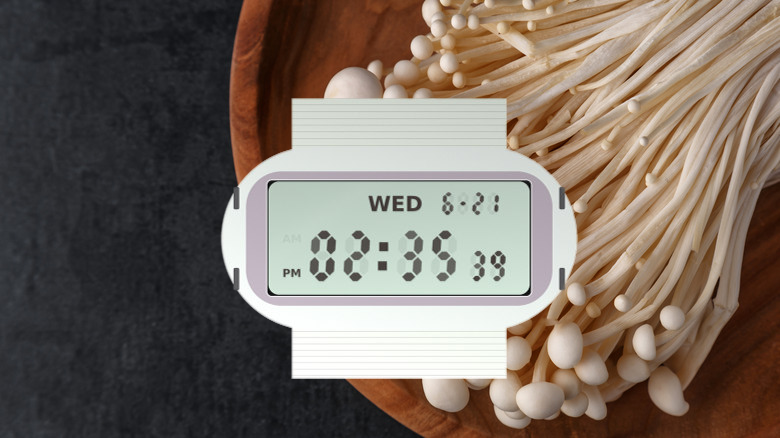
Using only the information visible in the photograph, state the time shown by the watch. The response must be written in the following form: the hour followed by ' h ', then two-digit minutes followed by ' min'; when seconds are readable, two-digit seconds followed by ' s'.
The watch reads 2 h 35 min 39 s
